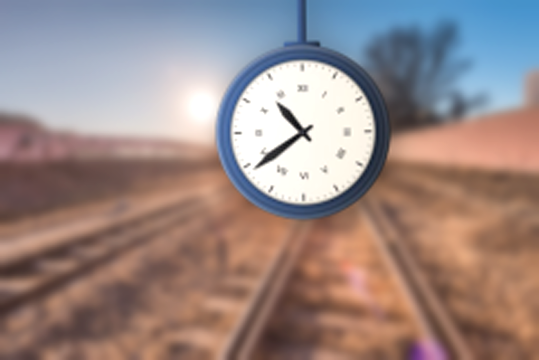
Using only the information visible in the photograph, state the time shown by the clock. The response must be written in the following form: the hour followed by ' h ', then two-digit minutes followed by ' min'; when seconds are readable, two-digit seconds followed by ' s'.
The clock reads 10 h 39 min
